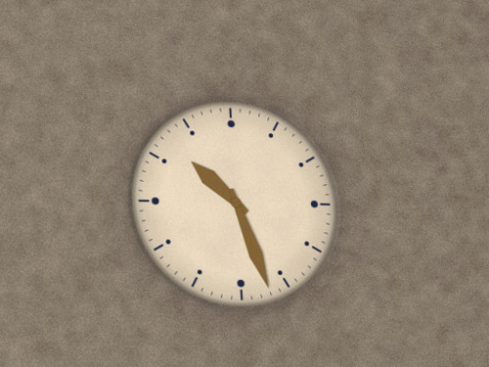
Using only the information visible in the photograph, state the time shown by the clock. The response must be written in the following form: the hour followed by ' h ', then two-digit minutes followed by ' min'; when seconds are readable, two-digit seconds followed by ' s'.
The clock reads 10 h 27 min
